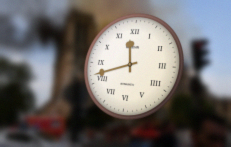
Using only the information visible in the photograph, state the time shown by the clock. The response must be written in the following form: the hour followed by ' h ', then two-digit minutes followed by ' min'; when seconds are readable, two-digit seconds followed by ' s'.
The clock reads 11 h 42 min
